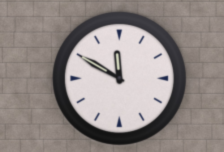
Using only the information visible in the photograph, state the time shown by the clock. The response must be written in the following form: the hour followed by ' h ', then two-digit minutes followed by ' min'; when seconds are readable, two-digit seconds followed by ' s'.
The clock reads 11 h 50 min
